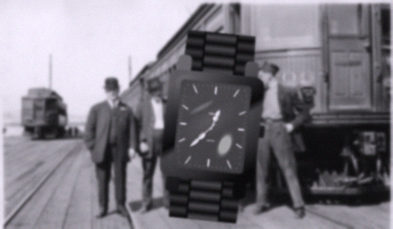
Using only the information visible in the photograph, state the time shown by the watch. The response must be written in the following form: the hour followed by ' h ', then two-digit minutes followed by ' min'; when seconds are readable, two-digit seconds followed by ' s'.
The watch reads 12 h 37 min
